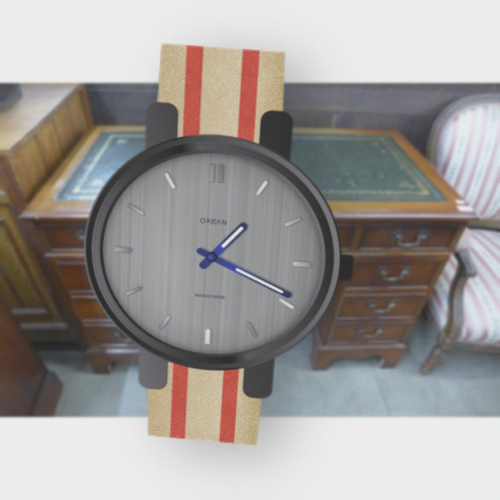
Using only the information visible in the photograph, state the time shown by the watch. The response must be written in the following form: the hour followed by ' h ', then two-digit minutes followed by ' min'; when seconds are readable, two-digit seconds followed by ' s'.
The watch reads 1 h 19 min
